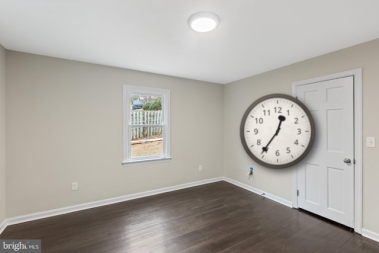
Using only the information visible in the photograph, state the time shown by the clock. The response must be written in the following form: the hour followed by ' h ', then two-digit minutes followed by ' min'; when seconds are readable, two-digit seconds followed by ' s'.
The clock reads 12 h 36 min
